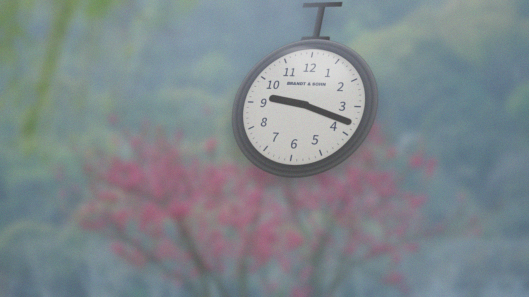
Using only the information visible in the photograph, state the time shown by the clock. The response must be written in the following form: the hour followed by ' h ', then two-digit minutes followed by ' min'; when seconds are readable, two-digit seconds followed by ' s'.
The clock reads 9 h 18 min
